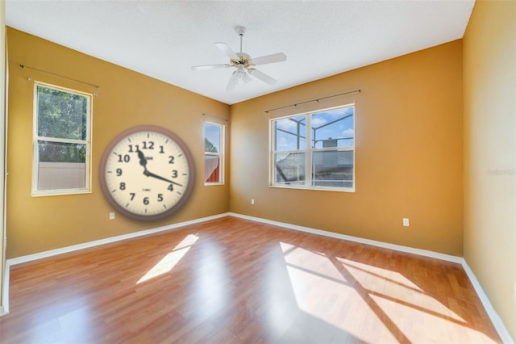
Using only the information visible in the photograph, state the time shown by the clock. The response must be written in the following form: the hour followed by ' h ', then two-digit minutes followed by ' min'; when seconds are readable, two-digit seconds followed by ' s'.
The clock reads 11 h 18 min
